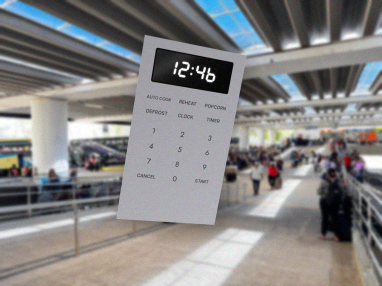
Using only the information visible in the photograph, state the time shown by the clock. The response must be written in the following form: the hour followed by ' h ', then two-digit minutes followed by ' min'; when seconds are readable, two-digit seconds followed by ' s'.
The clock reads 12 h 46 min
